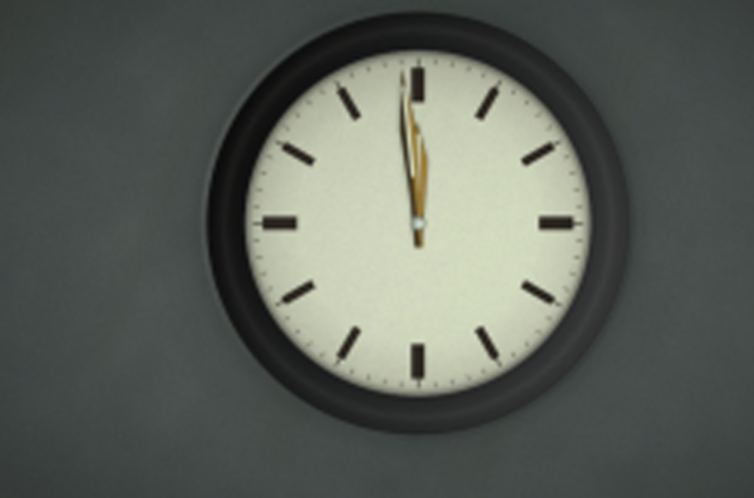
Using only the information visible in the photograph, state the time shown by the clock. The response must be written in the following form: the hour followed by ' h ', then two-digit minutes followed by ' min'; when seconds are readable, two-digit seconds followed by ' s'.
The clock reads 11 h 59 min
